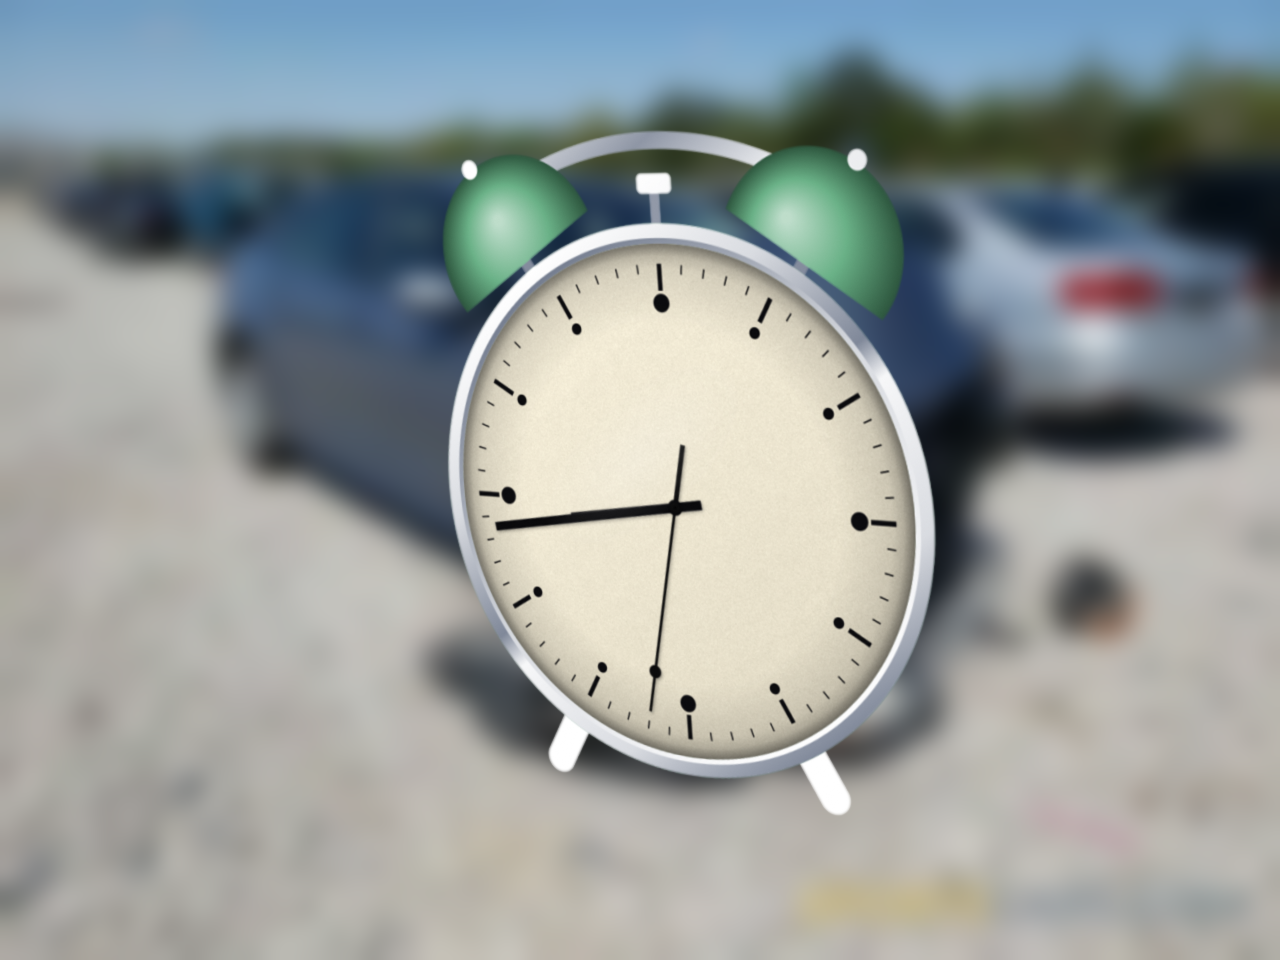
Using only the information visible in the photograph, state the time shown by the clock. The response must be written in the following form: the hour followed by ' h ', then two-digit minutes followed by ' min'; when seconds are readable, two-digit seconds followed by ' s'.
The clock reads 8 h 43 min 32 s
